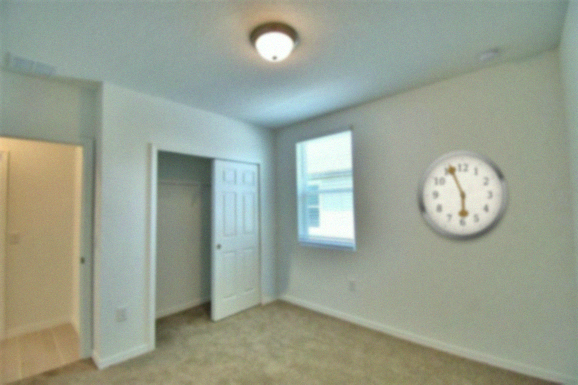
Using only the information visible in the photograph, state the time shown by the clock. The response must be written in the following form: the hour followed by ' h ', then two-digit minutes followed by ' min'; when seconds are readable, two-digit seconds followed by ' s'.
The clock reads 5 h 56 min
